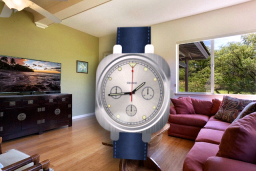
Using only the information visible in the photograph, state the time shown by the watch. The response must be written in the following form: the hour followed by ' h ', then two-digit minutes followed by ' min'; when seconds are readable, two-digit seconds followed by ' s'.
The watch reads 1 h 44 min
